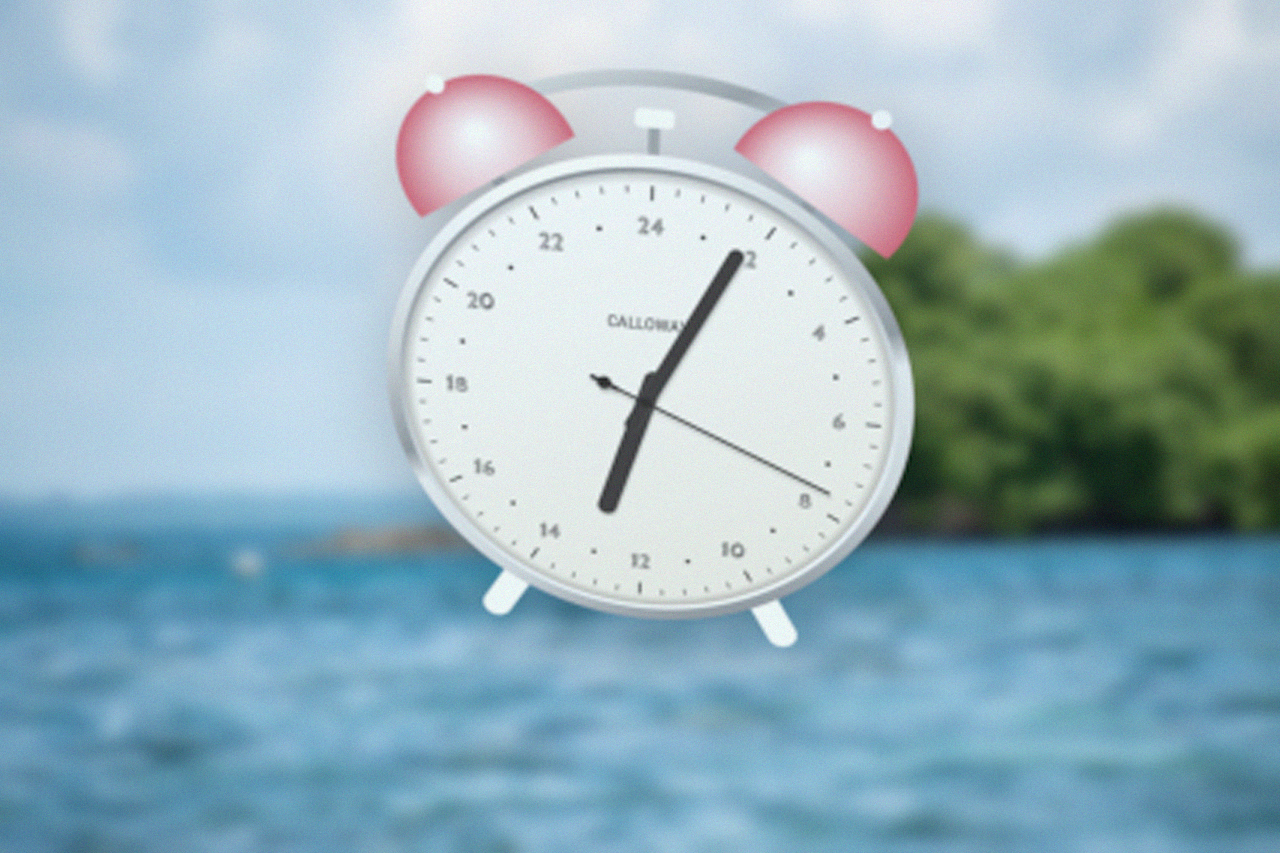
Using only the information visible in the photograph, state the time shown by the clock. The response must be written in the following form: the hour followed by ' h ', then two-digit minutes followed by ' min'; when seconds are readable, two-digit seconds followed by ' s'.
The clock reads 13 h 04 min 19 s
